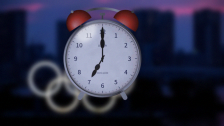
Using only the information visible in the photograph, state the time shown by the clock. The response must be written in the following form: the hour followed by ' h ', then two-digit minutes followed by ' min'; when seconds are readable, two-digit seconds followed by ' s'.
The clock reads 7 h 00 min
